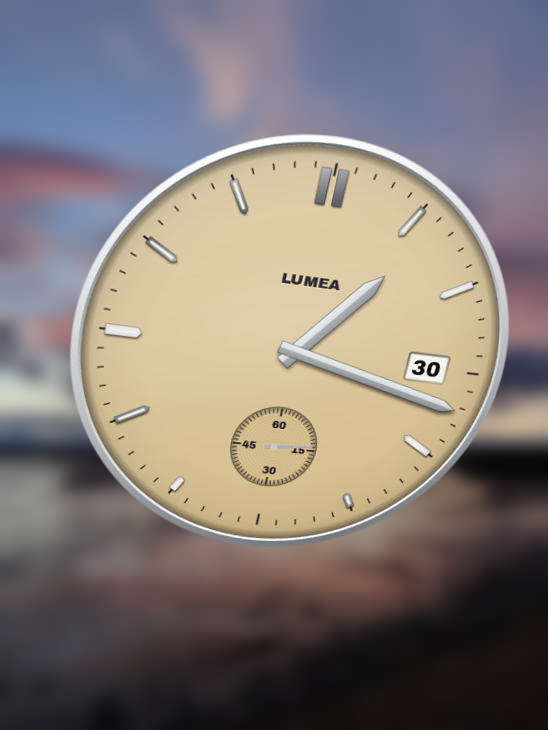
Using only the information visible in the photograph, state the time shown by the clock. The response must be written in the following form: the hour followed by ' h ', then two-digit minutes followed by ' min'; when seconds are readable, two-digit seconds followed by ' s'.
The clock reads 1 h 17 min 14 s
